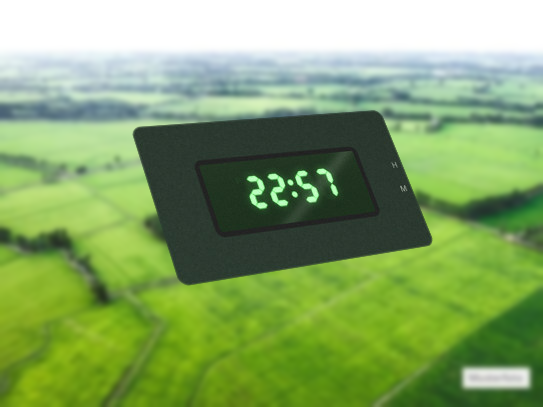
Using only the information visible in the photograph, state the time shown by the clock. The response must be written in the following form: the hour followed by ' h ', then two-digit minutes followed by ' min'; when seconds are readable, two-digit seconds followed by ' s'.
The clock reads 22 h 57 min
